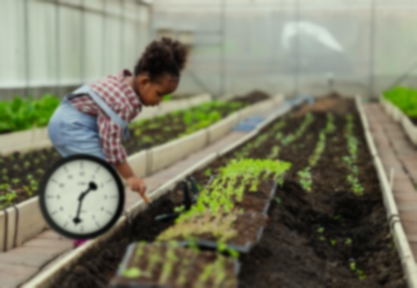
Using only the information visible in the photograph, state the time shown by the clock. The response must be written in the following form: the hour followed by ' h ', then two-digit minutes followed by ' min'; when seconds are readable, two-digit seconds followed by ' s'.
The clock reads 1 h 32 min
